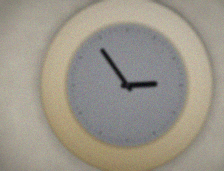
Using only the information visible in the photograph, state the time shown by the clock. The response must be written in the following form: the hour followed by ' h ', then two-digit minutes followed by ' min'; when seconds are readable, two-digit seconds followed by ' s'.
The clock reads 2 h 54 min
